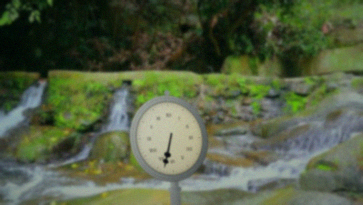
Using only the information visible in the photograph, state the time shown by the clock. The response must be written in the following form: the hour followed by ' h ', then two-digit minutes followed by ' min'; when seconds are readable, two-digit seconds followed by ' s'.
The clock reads 6 h 33 min
